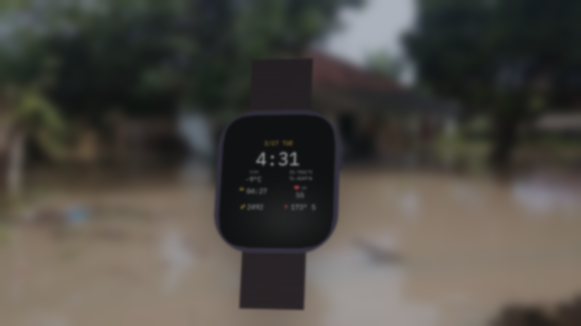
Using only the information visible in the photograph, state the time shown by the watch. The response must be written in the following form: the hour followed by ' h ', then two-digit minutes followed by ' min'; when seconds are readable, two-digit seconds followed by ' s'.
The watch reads 4 h 31 min
